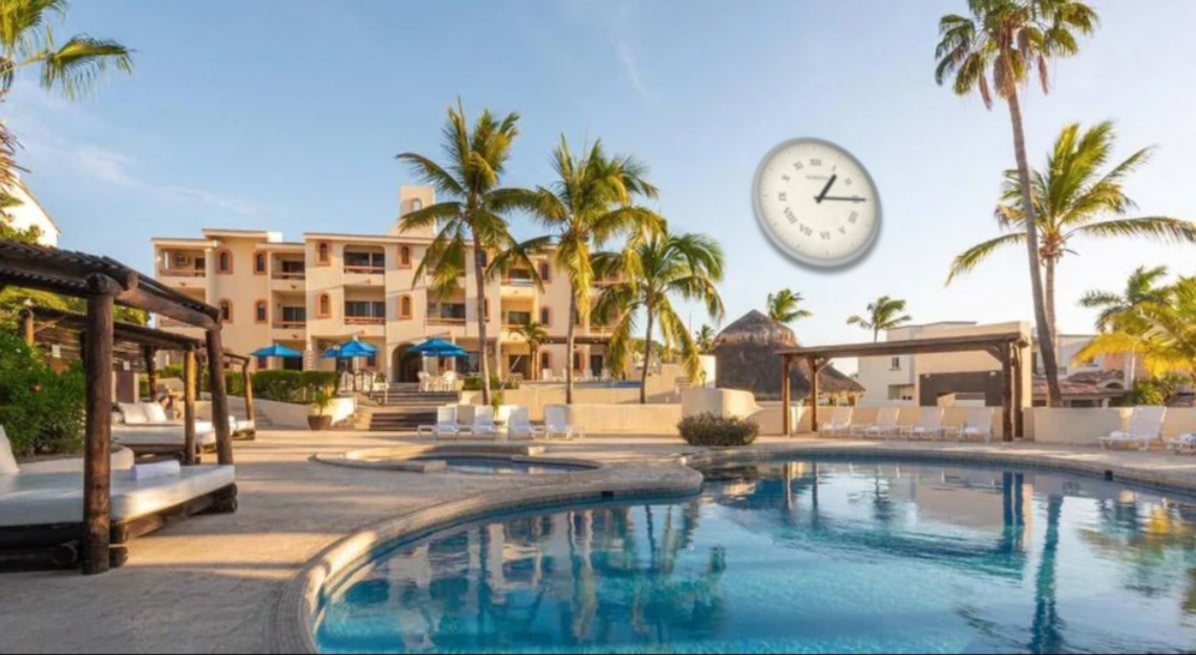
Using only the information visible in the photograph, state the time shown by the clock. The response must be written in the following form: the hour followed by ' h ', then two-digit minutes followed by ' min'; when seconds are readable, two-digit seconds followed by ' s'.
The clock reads 1 h 15 min
